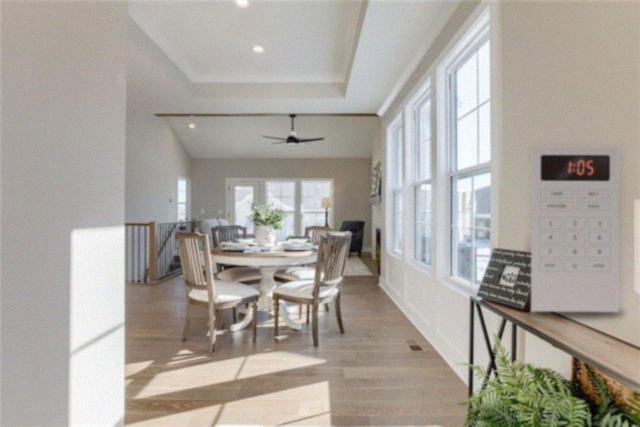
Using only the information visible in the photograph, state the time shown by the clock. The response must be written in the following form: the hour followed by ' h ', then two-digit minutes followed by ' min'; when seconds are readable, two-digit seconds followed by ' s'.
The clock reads 1 h 05 min
